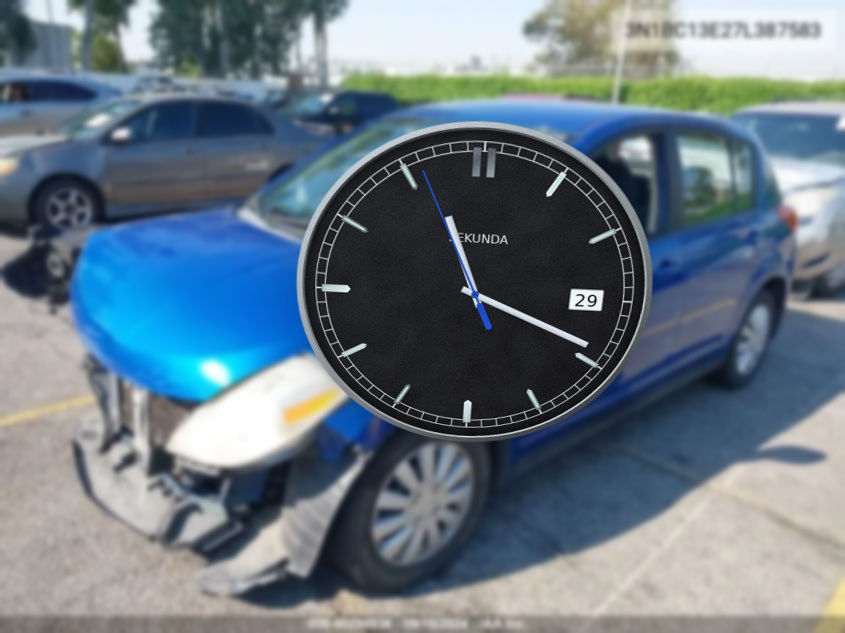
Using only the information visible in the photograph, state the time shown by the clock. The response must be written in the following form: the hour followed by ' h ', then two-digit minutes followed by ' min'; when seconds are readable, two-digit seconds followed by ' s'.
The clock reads 11 h 18 min 56 s
